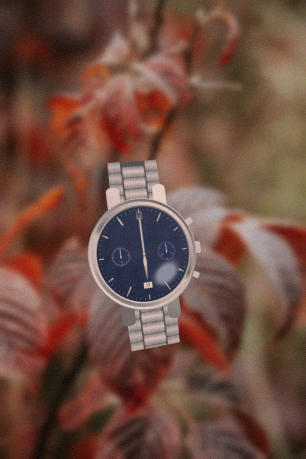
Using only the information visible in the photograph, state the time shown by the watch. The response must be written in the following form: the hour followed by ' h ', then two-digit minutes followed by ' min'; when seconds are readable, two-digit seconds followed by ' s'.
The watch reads 6 h 00 min
